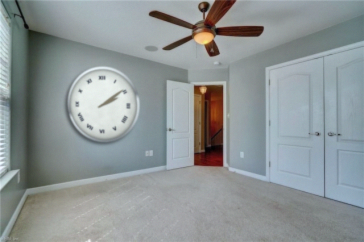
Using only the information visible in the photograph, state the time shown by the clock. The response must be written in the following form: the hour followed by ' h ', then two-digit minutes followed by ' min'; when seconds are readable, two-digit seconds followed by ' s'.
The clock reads 2 h 09 min
